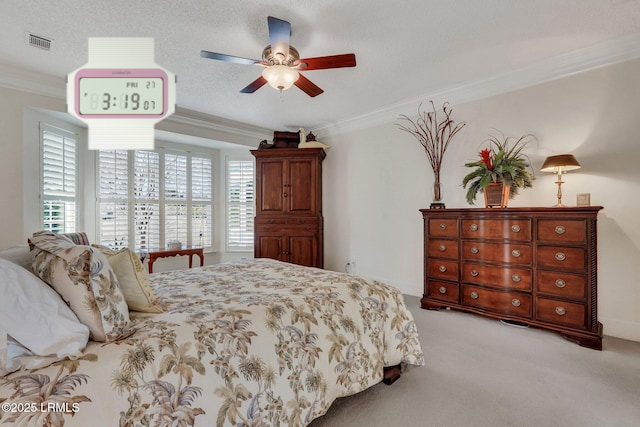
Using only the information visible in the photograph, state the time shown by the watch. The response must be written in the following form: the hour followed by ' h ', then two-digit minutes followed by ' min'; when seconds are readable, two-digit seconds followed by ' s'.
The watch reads 3 h 19 min 07 s
